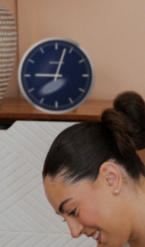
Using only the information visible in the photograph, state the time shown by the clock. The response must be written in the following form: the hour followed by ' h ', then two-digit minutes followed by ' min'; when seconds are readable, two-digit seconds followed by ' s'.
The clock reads 9 h 03 min
